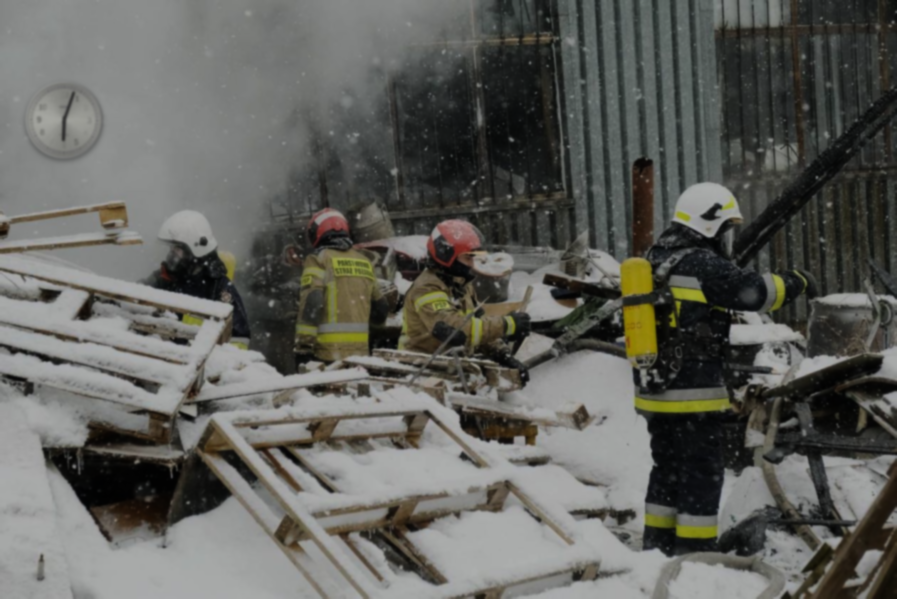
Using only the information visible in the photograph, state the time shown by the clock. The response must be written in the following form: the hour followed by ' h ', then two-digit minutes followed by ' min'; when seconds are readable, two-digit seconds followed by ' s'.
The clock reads 6 h 03 min
